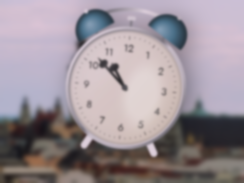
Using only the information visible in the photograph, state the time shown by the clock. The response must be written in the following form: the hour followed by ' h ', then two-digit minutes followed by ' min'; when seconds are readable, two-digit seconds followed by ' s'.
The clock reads 10 h 52 min
